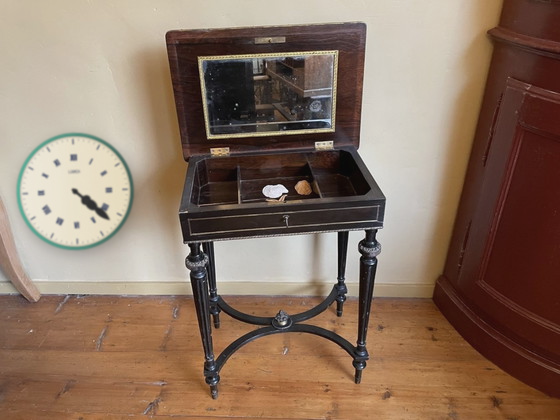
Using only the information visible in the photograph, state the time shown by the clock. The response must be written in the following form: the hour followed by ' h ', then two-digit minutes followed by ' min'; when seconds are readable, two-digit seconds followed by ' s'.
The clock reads 4 h 22 min
